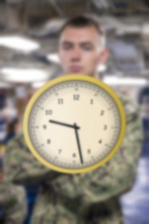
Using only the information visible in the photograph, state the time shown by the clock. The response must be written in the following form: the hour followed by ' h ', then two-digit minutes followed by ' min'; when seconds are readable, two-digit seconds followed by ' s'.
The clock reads 9 h 28 min
